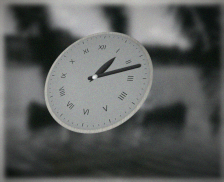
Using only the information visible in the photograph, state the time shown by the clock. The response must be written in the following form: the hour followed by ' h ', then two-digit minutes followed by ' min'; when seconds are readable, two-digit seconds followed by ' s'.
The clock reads 1 h 12 min
